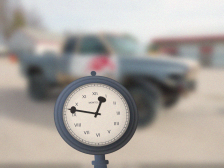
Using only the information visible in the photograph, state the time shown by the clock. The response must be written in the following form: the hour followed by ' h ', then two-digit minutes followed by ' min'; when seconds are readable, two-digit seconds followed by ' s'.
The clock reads 12 h 47 min
